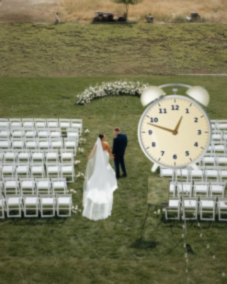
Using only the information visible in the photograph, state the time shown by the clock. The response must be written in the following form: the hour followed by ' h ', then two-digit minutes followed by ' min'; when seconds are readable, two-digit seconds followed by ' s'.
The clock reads 12 h 48 min
